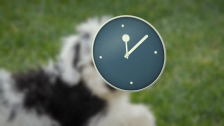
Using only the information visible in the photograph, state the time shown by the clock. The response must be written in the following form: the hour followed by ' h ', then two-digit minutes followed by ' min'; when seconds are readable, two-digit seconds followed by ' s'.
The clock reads 12 h 09 min
